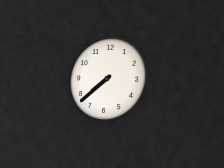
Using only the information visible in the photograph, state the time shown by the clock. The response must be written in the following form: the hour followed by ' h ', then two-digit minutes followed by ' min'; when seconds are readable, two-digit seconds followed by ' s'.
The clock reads 7 h 38 min
